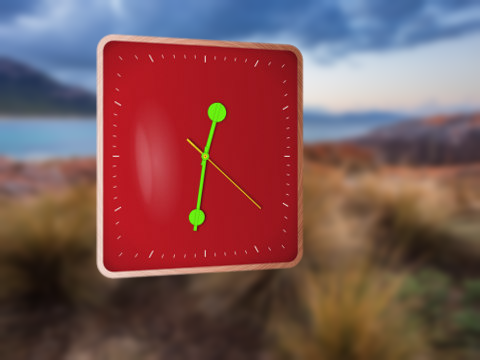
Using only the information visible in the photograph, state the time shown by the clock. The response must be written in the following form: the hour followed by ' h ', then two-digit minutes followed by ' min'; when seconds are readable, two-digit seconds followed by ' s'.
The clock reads 12 h 31 min 22 s
